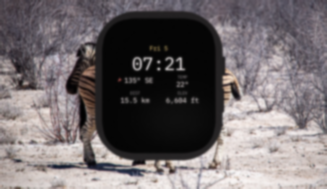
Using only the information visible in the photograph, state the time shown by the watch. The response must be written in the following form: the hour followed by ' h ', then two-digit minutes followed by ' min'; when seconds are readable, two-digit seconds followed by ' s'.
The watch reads 7 h 21 min
